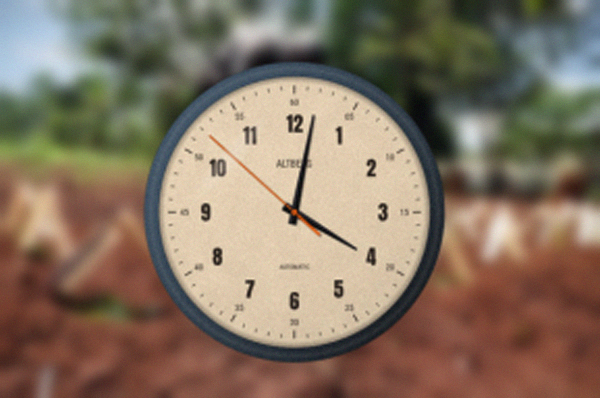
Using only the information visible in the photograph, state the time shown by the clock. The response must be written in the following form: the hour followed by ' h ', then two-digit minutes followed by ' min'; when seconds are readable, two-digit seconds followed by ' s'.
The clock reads 4 h 01 min 52 s
